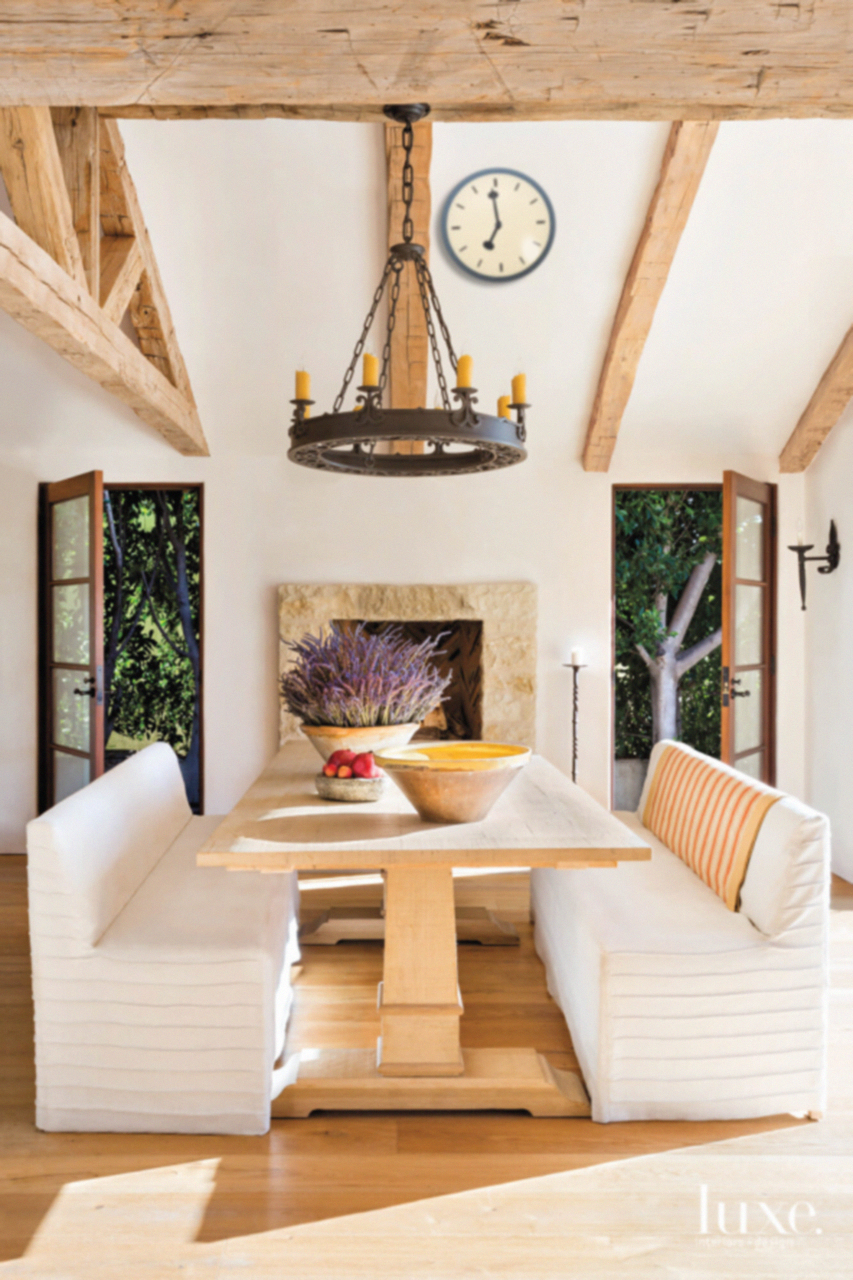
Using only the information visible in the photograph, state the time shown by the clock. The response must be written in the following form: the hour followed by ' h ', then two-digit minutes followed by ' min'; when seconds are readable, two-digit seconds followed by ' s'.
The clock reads 6 h 59 min
